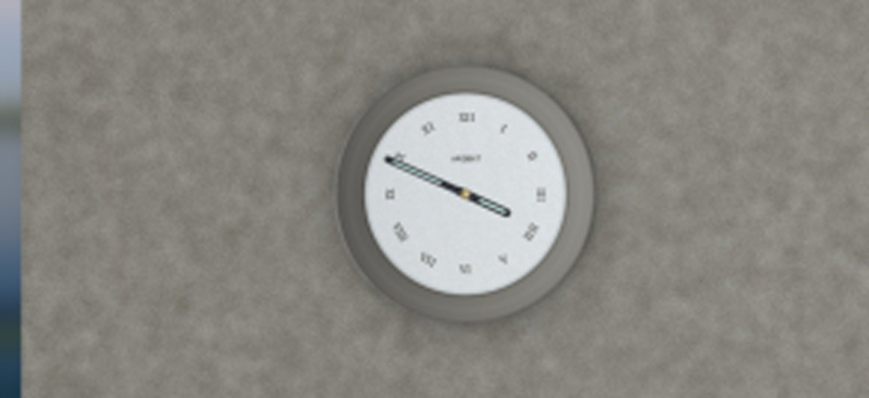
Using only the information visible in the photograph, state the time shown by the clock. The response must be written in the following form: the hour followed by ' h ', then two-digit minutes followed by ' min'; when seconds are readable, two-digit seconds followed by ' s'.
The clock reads 3 h 49 min
